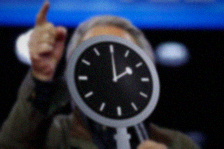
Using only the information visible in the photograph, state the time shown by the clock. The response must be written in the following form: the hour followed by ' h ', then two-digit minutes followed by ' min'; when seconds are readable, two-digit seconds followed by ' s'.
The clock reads 2 h 00 min
